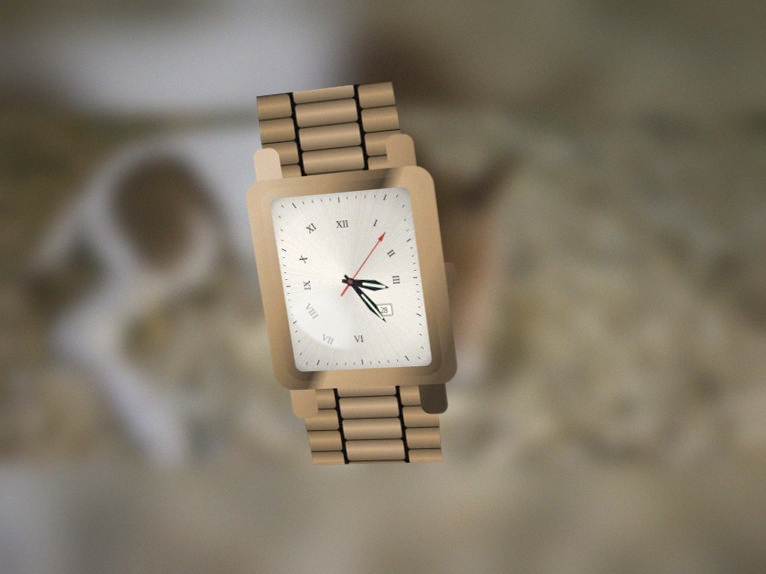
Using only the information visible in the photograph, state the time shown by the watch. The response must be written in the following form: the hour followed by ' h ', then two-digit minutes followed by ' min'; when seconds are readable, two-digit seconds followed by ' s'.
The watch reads 3 h 24 min 07 s
